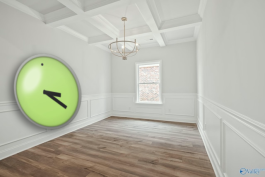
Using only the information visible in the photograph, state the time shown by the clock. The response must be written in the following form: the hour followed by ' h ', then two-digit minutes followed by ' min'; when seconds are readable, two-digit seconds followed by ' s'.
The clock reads 3 h 21 min
